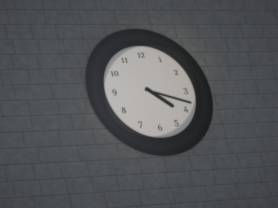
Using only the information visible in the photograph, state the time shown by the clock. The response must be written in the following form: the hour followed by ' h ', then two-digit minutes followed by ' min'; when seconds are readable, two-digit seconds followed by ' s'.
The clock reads 4 h 18 min
